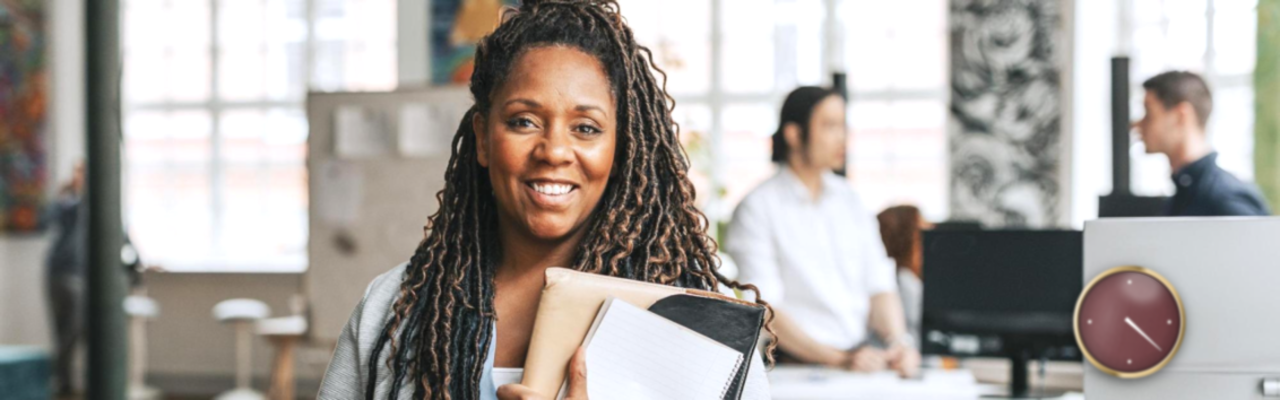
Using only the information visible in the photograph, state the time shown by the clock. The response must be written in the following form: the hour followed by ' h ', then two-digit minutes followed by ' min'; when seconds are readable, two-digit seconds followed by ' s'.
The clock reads 4 h 22 min
